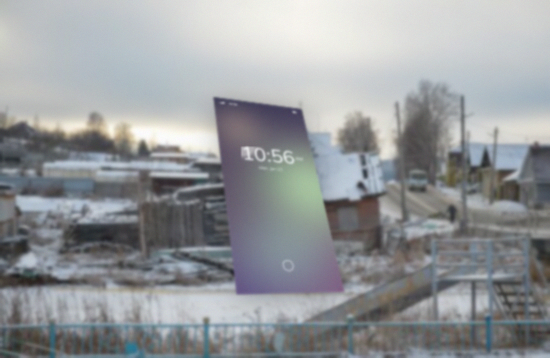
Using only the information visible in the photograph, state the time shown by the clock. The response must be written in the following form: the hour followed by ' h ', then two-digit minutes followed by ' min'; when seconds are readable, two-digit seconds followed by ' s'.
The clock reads 10 h 56 min
